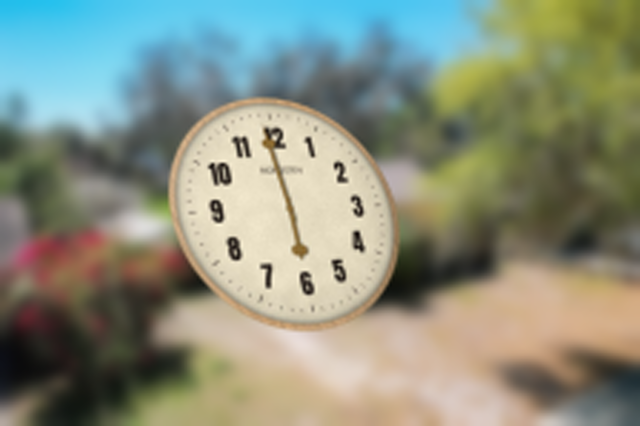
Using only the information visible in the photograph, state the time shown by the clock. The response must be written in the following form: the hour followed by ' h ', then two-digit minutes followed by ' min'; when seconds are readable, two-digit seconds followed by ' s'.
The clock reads 5 h 59 min
